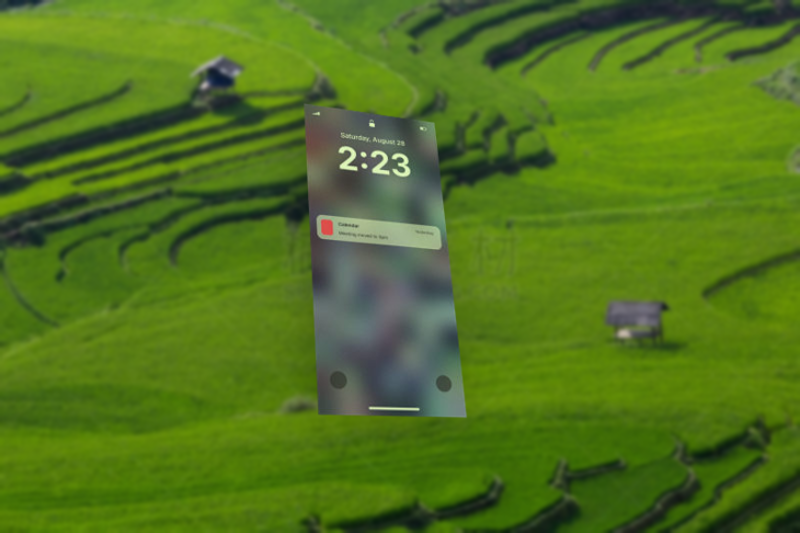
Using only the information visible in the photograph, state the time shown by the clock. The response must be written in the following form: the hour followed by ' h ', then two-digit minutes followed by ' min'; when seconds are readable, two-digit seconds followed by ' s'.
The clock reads 2 h 23 min
